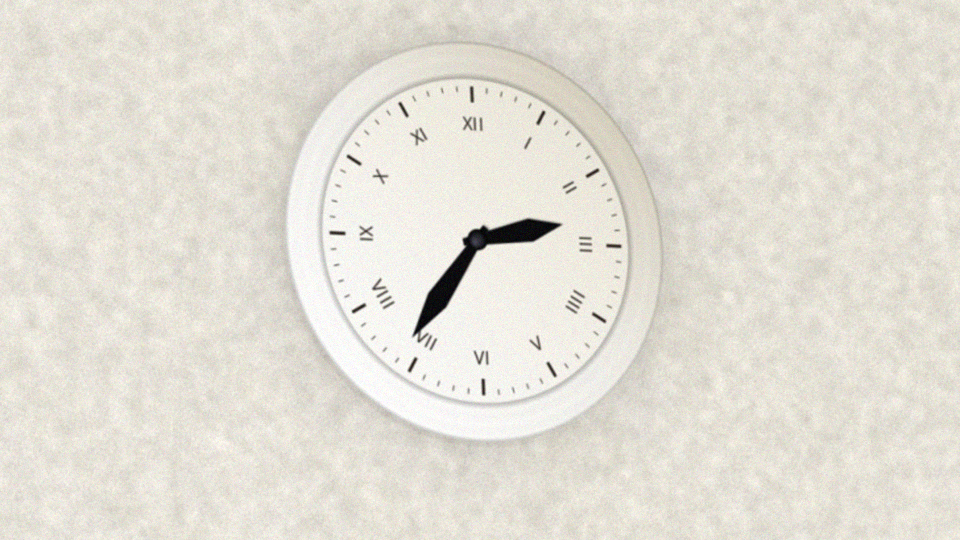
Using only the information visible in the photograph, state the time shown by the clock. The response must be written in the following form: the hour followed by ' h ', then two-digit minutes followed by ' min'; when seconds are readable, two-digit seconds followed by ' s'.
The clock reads 2 h 36 min
